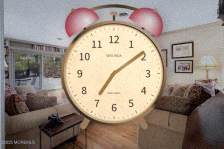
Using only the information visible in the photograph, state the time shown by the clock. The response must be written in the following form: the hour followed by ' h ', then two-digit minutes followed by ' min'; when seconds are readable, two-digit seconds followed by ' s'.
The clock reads 7 h 09 min
